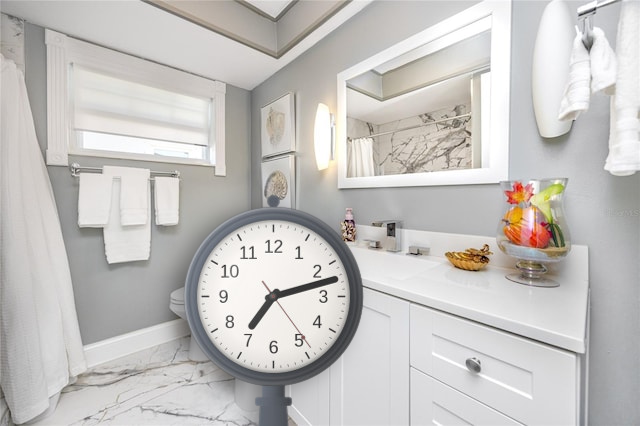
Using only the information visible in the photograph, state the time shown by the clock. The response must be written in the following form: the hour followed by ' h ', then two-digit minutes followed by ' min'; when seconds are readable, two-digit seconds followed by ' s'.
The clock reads 7 h 12 min 24 s
